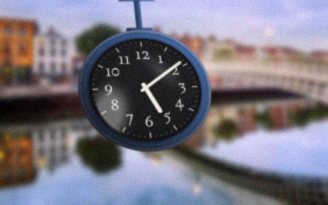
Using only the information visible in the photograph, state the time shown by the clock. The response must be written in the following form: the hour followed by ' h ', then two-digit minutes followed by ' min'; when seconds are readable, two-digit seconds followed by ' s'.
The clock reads 5 h 09 min
